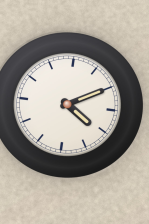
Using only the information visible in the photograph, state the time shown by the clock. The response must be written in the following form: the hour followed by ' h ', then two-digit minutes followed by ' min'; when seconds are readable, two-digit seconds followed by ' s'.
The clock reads 4 h 10 min
